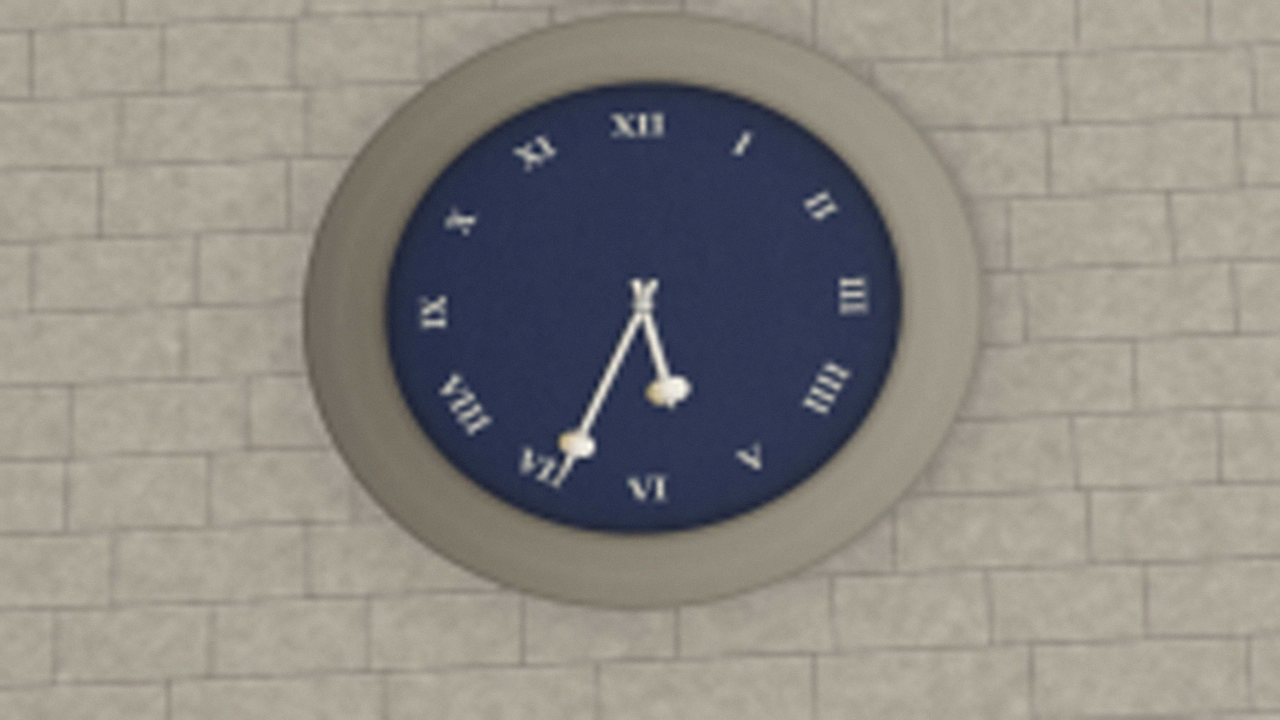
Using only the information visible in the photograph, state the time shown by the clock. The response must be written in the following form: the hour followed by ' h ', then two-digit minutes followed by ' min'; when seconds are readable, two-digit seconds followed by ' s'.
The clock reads 5 h 34 min
